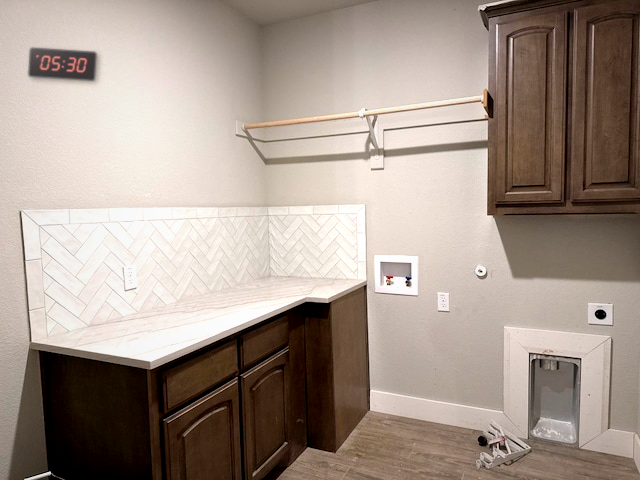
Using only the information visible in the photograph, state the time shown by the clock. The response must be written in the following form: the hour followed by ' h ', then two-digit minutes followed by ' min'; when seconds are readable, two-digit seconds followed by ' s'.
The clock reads 5 h 30 min
